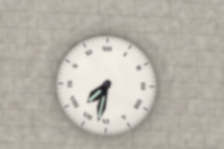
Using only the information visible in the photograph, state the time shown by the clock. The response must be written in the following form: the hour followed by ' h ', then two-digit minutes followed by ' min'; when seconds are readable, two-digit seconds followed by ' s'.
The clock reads 7 h 32 min
